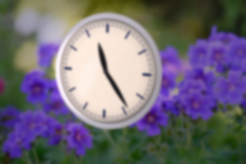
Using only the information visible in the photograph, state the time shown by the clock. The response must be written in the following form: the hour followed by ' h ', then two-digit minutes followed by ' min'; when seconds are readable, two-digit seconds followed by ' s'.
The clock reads 11 h 24 min
